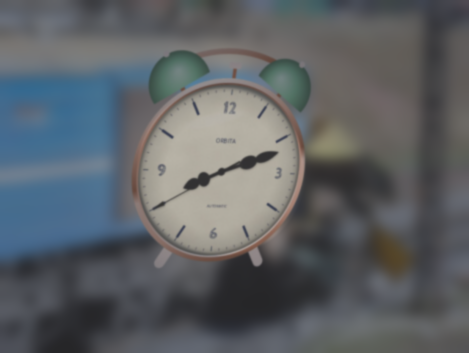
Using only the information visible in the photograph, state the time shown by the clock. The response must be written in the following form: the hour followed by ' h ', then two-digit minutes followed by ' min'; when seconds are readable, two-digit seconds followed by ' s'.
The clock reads 8 h 11 min 40 s
